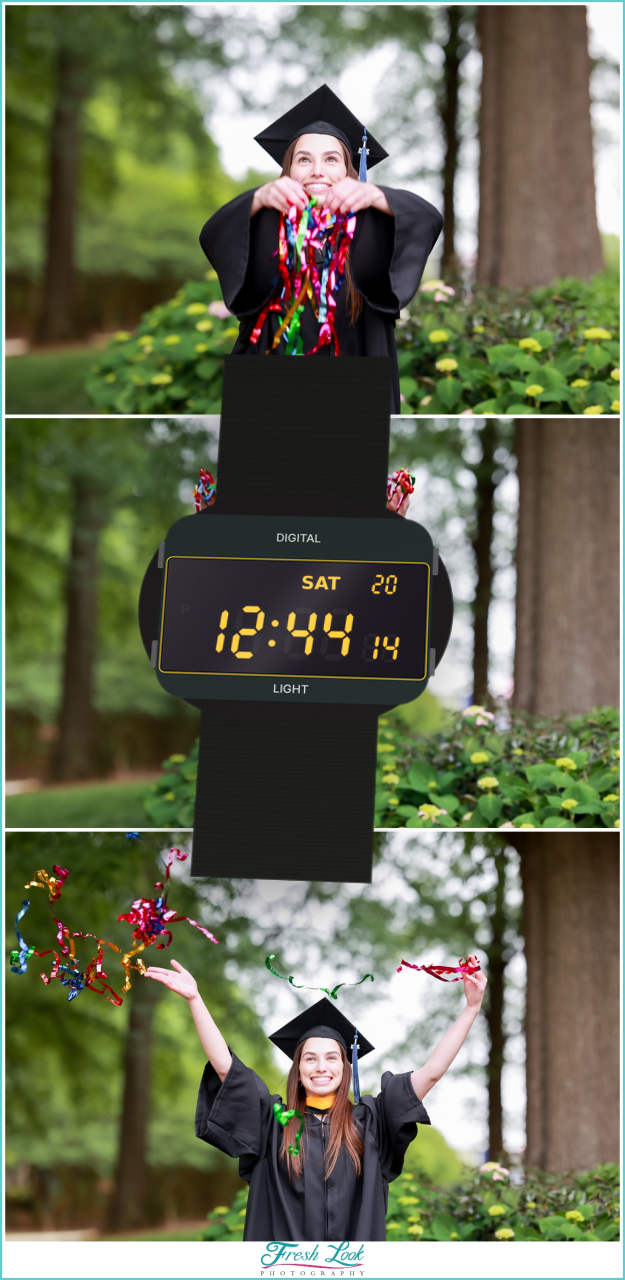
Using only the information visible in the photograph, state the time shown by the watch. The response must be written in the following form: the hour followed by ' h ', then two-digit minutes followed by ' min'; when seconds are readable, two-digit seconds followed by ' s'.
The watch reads 12 h 44 min 14 s
